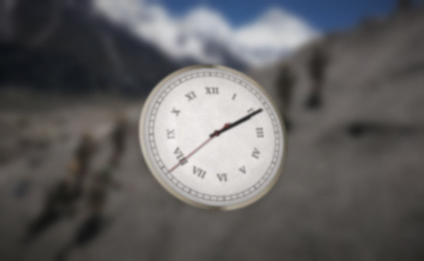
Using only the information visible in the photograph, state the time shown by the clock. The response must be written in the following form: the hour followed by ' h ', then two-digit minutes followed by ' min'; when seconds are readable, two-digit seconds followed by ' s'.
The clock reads 2 h 10 min 39 s
